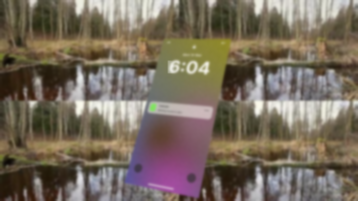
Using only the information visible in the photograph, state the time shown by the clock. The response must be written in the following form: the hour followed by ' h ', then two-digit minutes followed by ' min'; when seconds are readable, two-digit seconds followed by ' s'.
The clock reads 6 h 04 min
